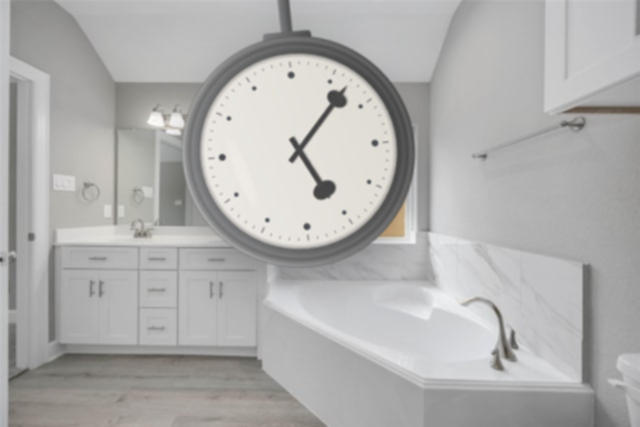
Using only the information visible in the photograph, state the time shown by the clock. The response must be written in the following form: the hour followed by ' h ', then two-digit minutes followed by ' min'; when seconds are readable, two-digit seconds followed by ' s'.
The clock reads 5 h 07 min
